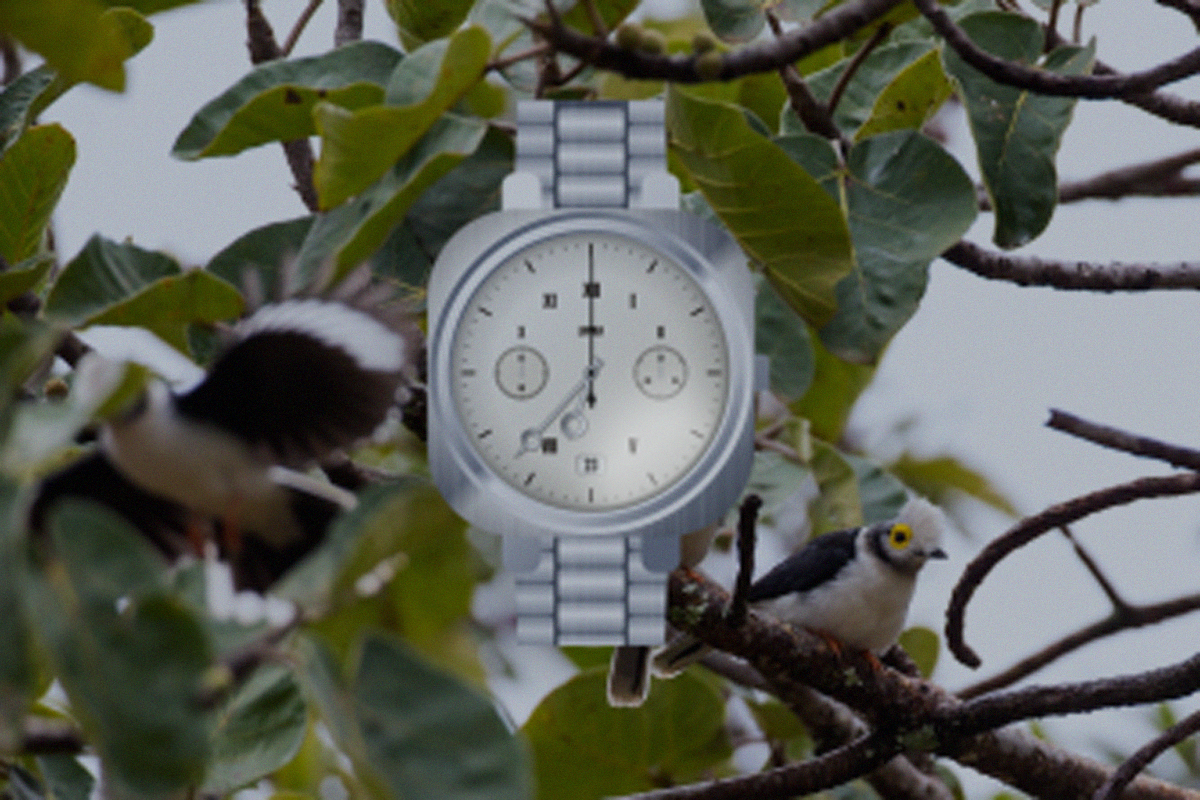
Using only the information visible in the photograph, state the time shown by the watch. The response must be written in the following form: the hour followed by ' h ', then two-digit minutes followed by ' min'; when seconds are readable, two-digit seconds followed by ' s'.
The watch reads 6 h 37 min
